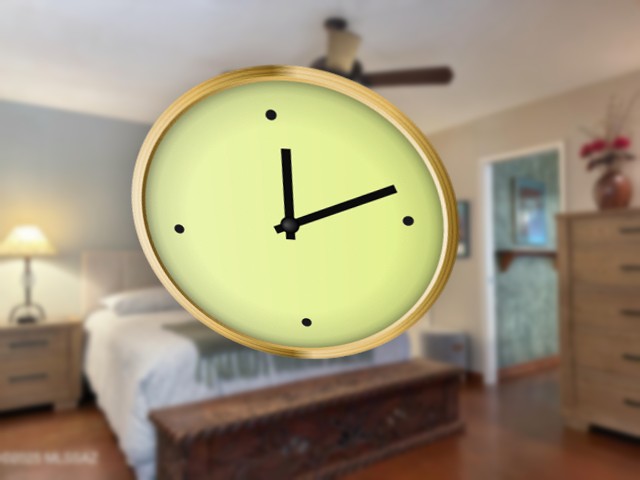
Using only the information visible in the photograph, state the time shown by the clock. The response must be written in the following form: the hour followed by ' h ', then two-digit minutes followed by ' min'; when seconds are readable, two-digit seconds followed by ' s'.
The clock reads 12 h 12 min
